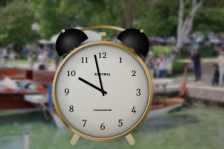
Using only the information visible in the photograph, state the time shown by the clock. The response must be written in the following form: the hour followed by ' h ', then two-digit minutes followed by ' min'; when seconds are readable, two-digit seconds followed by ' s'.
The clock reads 9 h 58 min
